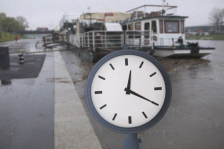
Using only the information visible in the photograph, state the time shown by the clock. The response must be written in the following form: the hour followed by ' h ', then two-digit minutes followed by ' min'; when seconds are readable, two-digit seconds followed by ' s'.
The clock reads 12 h 20 min
